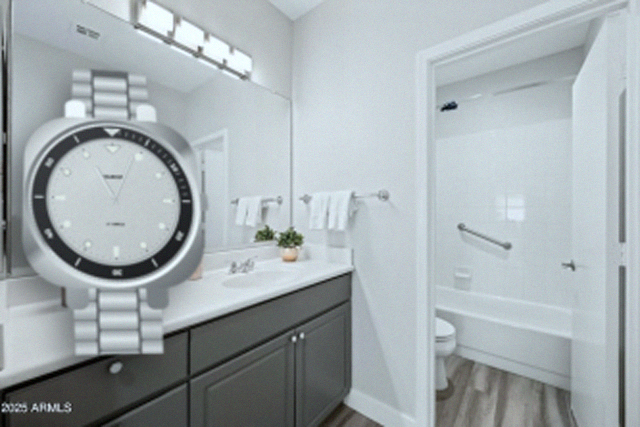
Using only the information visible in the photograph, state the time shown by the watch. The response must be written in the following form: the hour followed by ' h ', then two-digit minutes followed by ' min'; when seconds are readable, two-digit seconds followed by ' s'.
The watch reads 11 h 04 min
